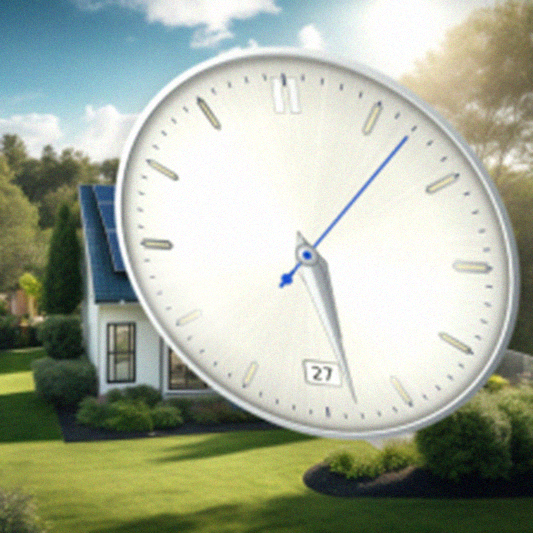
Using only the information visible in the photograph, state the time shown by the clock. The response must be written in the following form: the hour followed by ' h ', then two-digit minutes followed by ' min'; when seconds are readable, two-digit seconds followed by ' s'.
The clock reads 5 h 28 min 07 s
